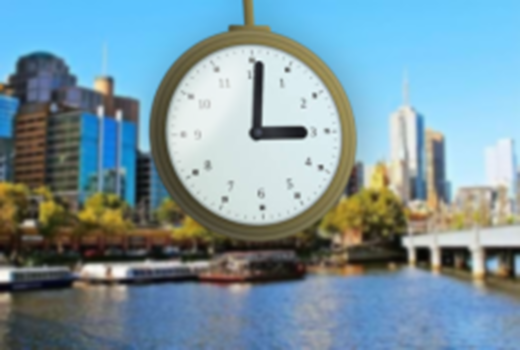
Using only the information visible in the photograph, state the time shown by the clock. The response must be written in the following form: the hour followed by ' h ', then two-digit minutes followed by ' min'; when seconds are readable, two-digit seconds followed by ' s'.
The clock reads 3 h 01 min
